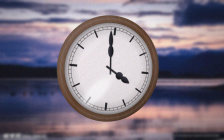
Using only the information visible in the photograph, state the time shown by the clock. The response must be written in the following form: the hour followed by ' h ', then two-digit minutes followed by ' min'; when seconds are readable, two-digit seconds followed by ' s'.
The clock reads 3 h 59 min
